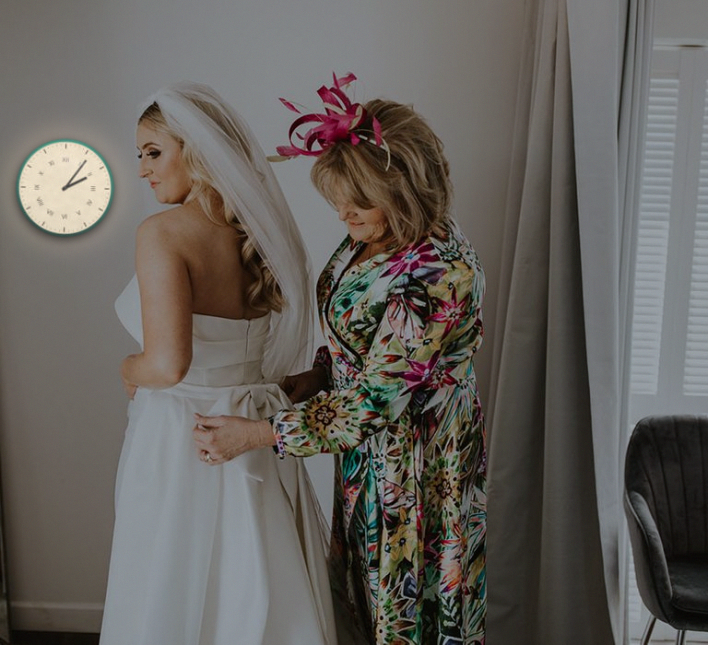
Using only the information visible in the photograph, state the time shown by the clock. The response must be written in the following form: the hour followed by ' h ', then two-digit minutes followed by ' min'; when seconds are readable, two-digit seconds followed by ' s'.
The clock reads 2 h 06 min
